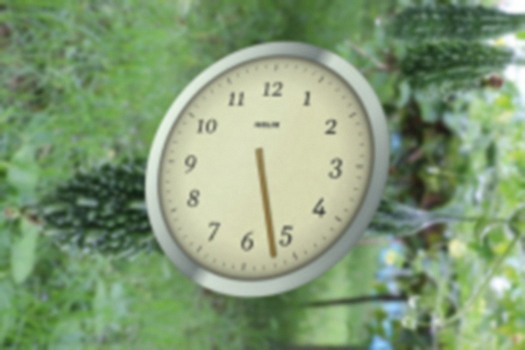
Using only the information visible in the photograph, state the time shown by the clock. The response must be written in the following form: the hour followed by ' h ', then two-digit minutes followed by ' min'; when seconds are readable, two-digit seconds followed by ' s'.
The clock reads 5 h 27 min
